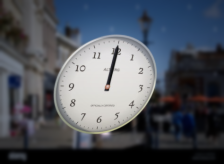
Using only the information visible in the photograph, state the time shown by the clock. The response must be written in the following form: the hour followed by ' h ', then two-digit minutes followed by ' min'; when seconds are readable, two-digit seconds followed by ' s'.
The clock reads 12 h 00 min
